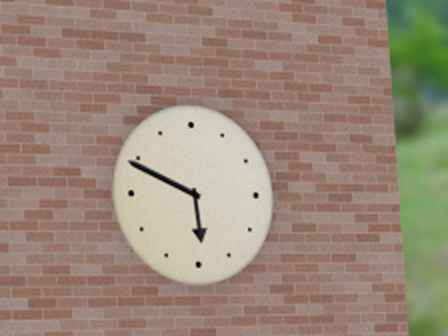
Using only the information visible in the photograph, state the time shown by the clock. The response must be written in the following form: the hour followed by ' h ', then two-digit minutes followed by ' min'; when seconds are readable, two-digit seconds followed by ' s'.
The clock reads 5 h 49 min
